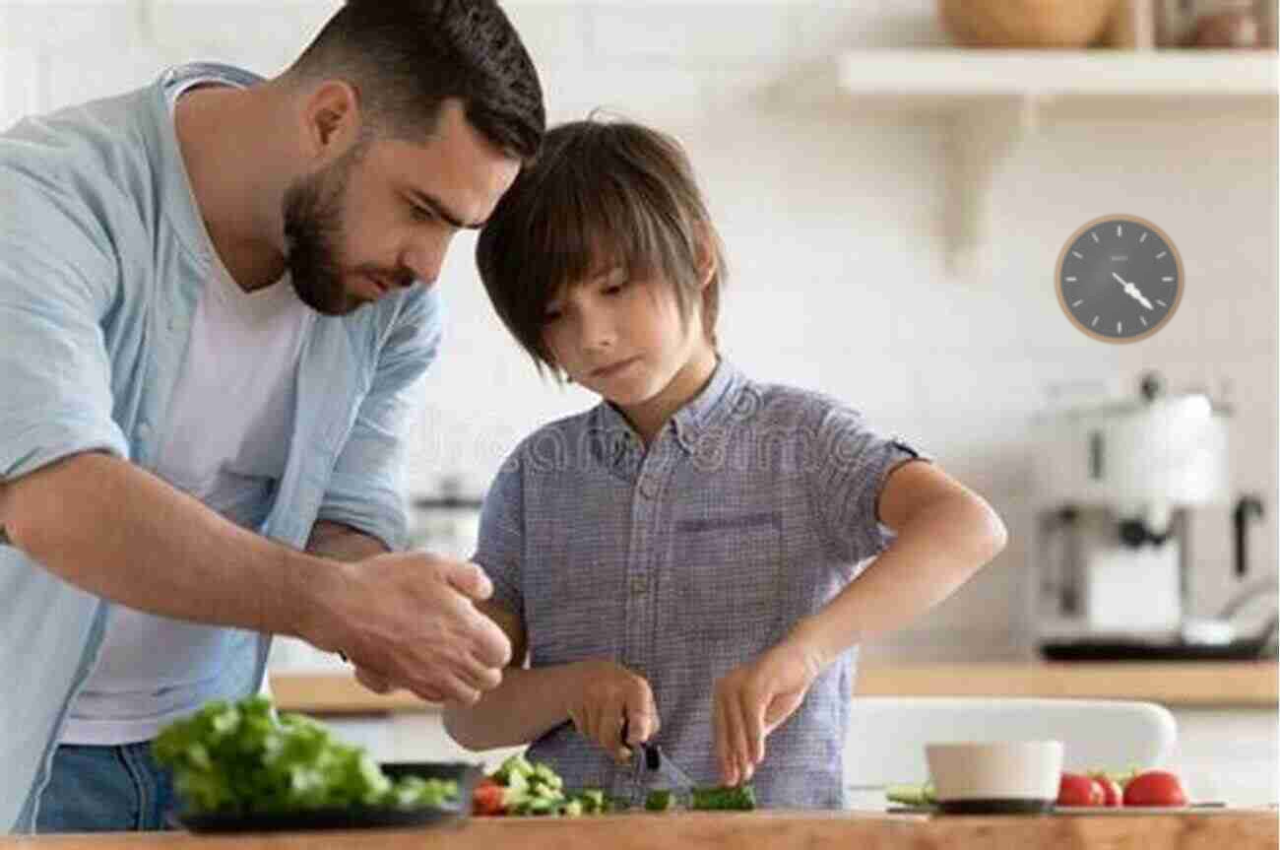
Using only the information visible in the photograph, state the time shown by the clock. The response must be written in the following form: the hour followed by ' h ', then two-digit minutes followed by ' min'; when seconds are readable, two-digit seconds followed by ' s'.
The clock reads 4 h 22 min
